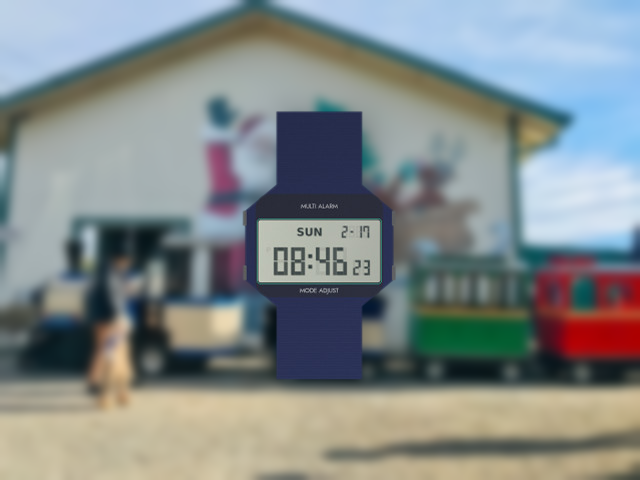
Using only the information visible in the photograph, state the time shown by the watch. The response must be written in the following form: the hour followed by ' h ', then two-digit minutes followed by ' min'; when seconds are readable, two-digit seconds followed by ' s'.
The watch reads 8 h 46 min 23 s
